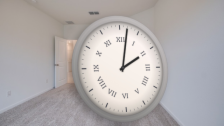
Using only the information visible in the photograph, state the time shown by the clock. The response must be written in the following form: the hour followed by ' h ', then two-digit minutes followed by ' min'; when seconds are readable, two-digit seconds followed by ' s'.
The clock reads 2 h 02 min
